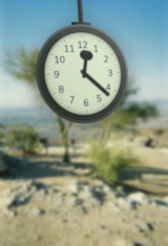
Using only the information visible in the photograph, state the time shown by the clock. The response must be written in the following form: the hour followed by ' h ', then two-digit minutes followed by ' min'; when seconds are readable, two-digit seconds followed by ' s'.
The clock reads 12 h 22 min
